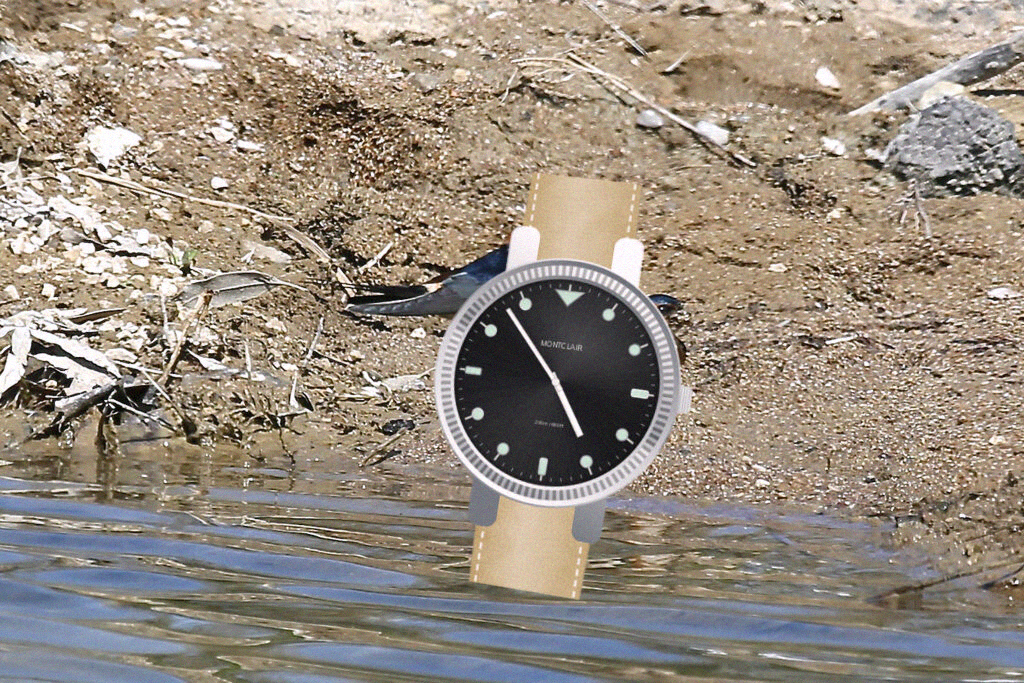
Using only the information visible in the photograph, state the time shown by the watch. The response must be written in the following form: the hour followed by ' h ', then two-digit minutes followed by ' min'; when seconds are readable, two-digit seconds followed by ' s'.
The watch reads 4 h 53 min
